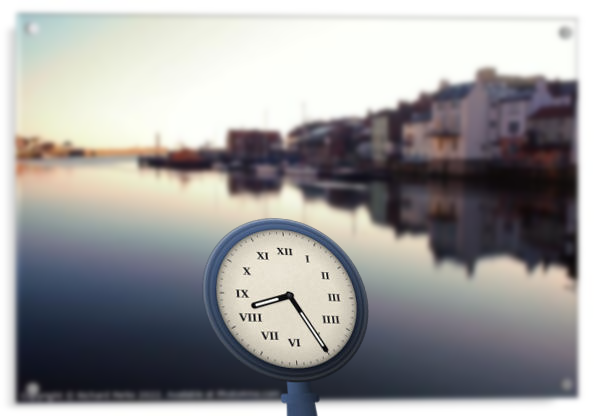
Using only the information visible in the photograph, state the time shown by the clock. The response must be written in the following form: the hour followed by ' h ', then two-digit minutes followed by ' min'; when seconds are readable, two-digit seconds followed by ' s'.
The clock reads 8 h 25 min
